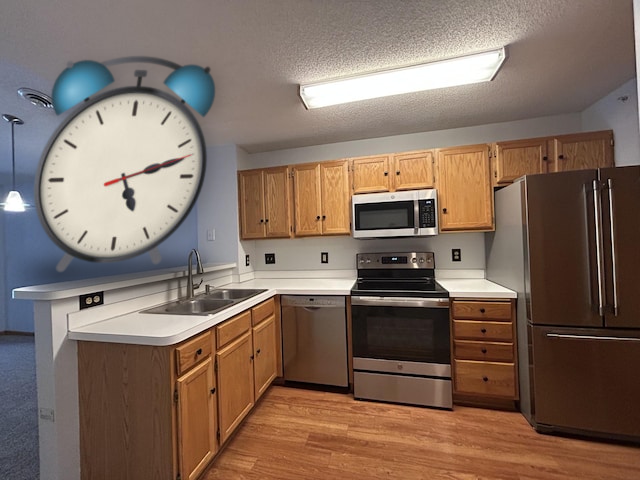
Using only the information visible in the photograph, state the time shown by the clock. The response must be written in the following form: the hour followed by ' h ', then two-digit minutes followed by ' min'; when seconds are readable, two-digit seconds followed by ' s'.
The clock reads 5 h 12 min 12 s
